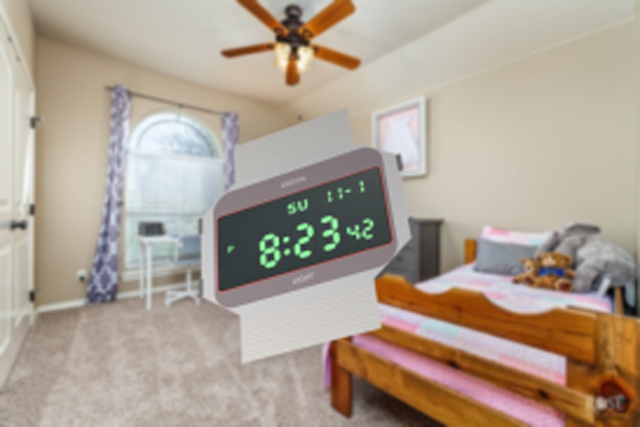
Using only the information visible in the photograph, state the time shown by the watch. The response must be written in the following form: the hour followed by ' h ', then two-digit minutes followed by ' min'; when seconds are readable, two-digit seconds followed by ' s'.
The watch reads 8 h 23 min 42 s
